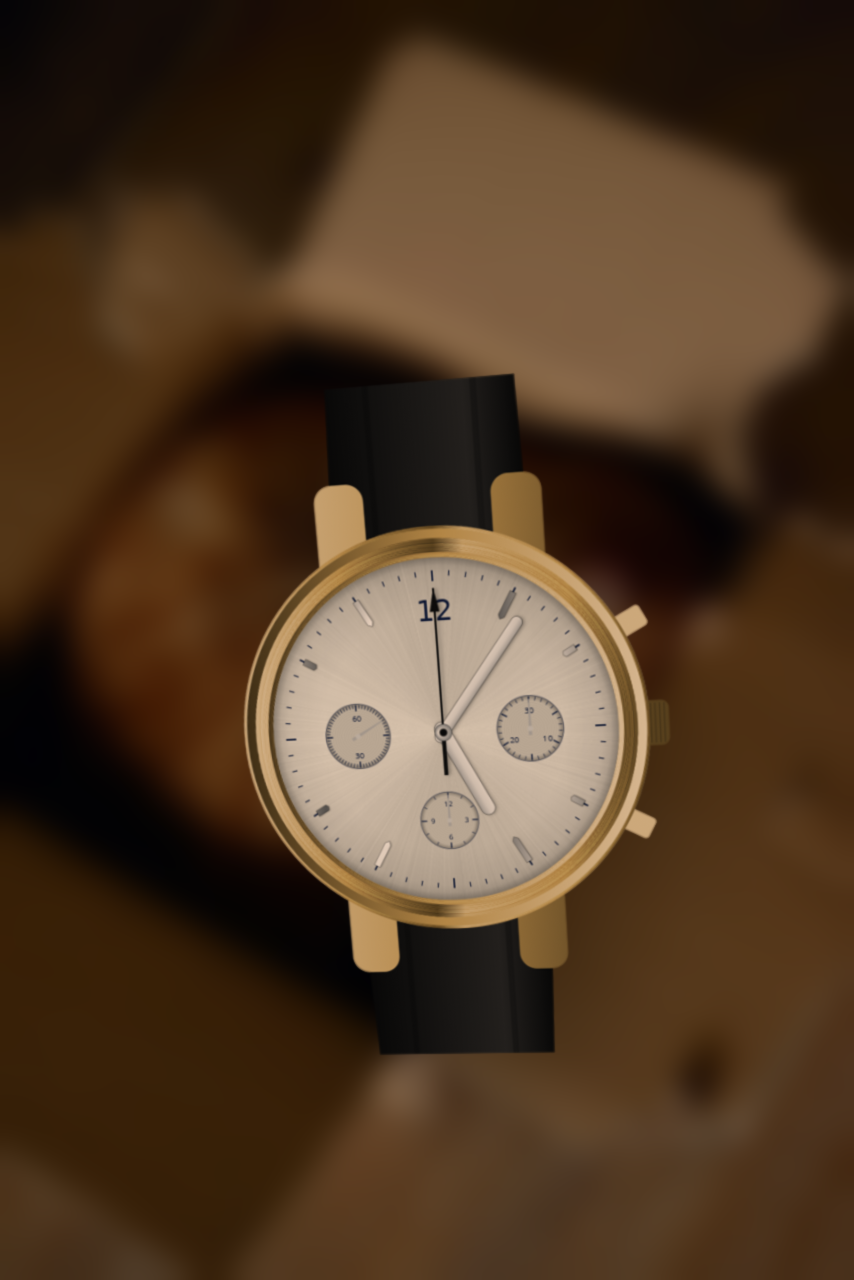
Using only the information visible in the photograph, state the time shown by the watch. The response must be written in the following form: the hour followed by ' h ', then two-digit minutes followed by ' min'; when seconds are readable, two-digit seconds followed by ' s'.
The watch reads 5 h 06 min 10 s
